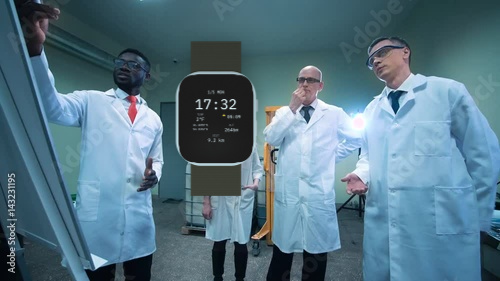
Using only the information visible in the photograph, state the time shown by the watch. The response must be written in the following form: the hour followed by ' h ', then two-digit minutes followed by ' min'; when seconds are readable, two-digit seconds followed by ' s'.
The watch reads 17 h 32 min
